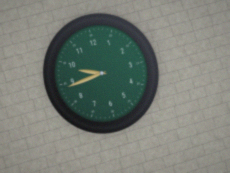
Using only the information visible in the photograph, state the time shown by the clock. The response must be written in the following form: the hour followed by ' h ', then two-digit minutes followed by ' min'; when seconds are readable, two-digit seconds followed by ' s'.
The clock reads 9 h 44 min
